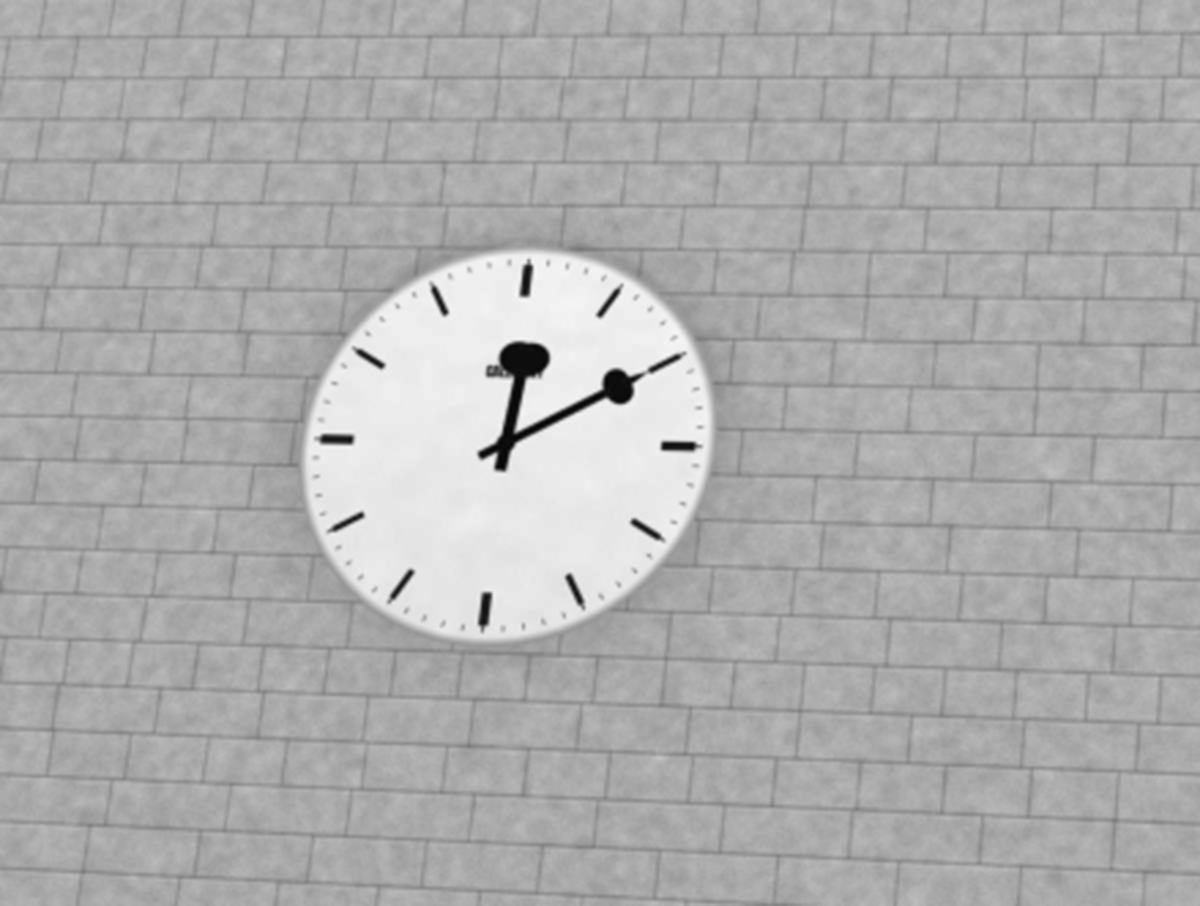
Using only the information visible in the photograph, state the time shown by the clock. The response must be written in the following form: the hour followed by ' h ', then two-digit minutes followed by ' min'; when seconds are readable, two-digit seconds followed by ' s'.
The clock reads 12 h 10 min
